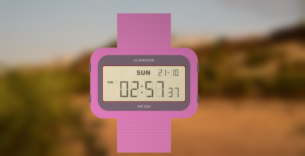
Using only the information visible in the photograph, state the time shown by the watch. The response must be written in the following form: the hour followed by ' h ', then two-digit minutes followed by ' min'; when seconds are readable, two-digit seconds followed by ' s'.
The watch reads 2 h 57 min 37 s
